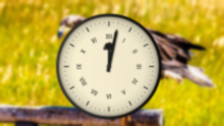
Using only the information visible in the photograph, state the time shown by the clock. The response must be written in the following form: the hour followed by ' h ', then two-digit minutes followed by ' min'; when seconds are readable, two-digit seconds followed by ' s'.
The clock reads 12 h 02 min
